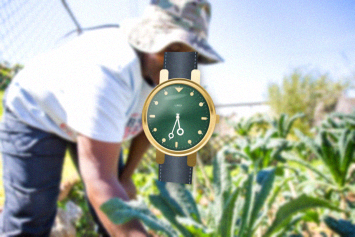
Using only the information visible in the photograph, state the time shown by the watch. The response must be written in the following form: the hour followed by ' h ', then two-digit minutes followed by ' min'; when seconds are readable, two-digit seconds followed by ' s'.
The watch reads 5 h 33 min
